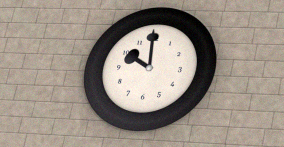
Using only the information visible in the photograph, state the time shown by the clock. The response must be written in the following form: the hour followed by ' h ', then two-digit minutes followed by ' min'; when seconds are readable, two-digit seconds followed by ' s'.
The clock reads 9 h 59 min
